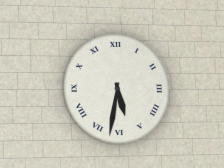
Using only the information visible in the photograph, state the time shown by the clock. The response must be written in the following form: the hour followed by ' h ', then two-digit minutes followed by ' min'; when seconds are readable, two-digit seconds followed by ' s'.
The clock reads 5 h 32 min
